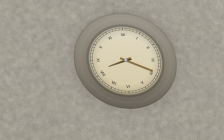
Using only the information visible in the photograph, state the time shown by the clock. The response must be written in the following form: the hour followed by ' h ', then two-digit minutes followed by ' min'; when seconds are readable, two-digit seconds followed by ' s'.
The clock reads 8 h 19 min
